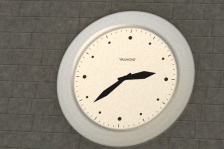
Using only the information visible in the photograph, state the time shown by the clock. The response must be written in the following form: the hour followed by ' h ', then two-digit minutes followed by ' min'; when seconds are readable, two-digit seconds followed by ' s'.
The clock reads 2 h 38 min
